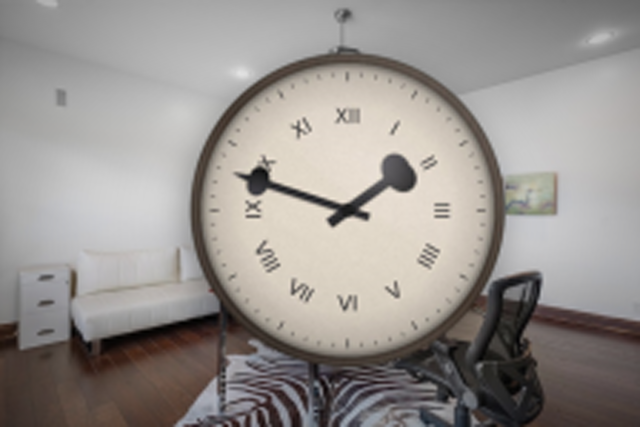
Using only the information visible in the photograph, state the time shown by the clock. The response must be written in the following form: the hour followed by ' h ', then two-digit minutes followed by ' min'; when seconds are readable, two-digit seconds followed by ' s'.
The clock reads 1 h 48 min
